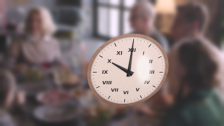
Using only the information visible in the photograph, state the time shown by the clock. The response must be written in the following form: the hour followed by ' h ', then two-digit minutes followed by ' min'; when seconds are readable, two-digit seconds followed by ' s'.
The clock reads 10 h 00 min
